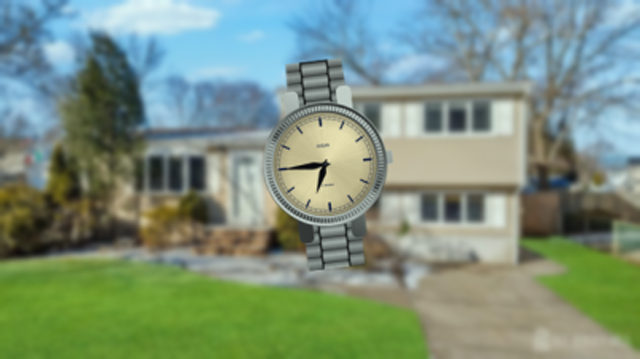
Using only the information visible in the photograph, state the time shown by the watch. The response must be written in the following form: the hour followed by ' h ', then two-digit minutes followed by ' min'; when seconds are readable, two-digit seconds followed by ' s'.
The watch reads 6 h 45 min
